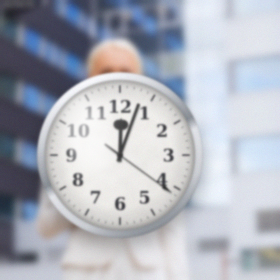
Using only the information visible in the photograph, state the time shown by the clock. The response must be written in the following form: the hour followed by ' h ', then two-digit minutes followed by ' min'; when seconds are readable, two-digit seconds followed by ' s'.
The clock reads 12 h 03 min 21 s
